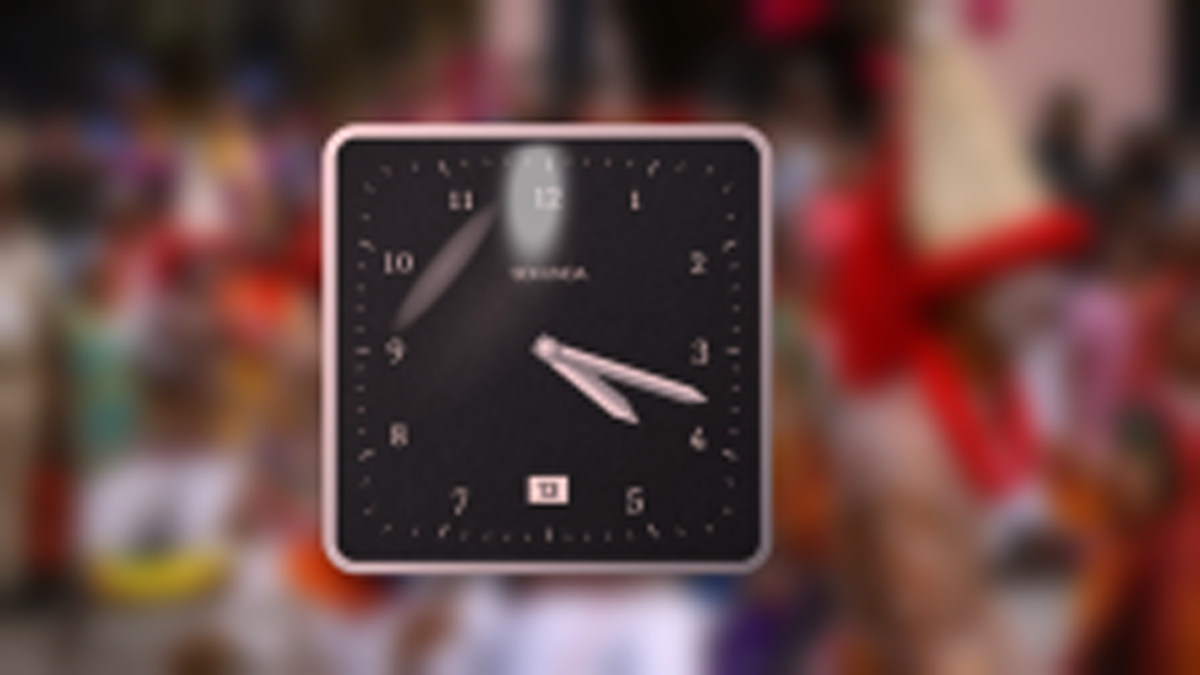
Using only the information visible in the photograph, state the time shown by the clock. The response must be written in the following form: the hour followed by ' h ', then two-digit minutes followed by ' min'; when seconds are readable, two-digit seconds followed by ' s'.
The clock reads 4 h 18 min
